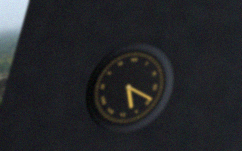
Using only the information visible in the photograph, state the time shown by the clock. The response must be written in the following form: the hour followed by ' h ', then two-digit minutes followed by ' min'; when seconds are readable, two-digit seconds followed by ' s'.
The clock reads 5 h 19 min
